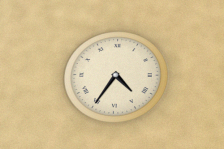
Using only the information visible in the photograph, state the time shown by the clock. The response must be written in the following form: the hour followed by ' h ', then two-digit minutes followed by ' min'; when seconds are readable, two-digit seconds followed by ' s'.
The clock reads 4 h 35 min
